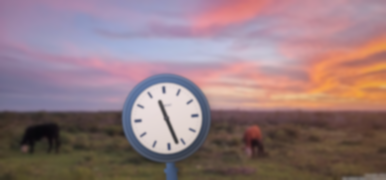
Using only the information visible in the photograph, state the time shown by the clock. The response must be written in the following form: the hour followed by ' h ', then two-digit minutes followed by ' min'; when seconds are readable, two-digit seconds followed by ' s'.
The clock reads 11 h 27 min
